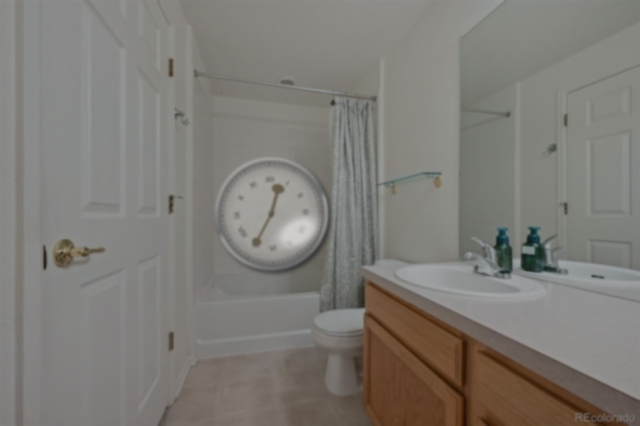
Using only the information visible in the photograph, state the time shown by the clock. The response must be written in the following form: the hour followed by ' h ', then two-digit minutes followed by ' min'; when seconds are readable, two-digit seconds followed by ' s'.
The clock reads 12 h 35 min
